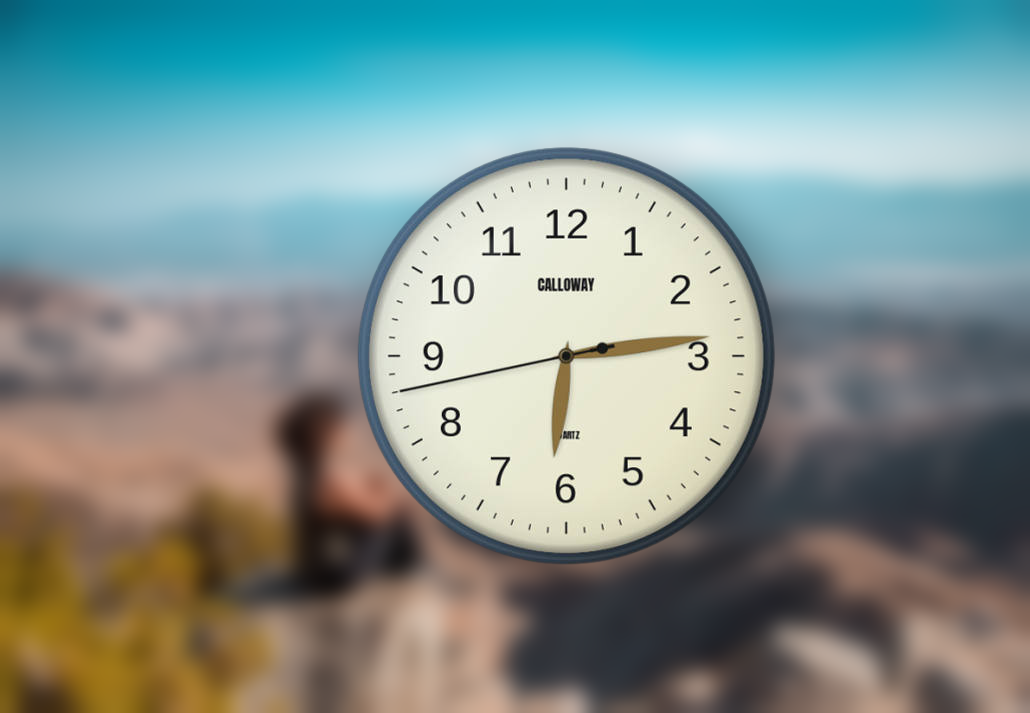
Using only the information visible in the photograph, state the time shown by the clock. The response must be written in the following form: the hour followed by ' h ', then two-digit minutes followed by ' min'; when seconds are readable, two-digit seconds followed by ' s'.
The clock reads 6 h 13 min 43 s
